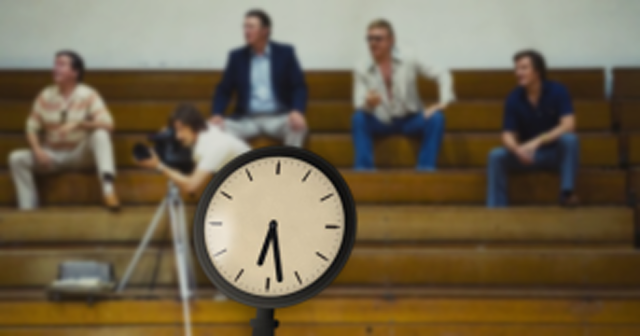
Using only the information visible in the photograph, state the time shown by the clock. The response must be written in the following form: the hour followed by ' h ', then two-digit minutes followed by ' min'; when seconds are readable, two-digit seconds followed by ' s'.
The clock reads 6 h 28 min
